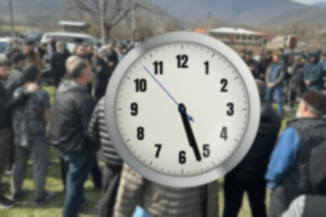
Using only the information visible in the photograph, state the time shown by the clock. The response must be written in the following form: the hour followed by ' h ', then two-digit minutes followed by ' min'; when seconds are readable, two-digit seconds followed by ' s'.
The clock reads 5 h 26 min 53 s
